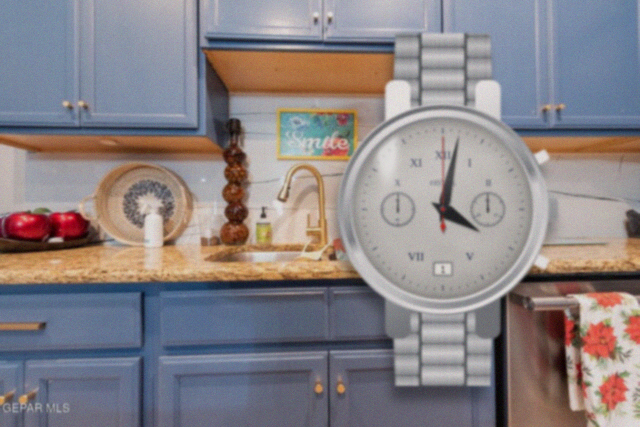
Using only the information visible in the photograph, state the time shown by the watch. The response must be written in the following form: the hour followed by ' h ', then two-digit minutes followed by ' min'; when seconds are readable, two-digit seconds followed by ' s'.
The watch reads 4 h 02 min
